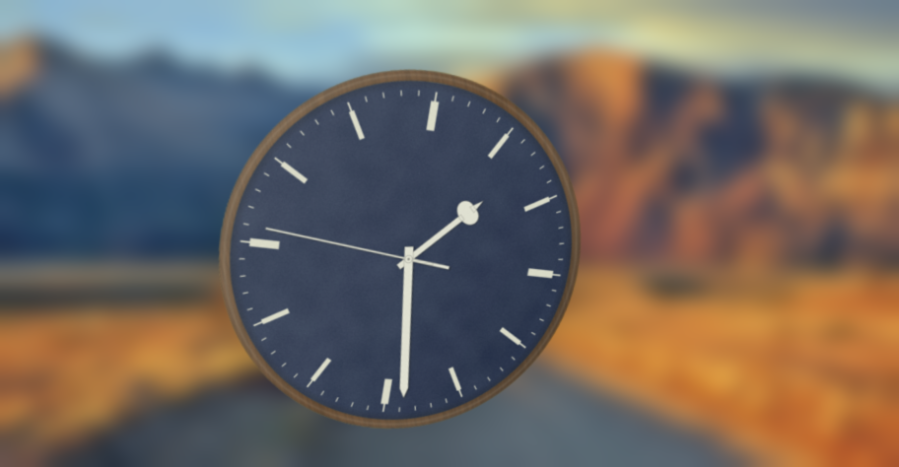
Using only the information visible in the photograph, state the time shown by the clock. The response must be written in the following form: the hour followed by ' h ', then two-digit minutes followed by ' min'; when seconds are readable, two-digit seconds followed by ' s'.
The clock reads 1 h 28 min 46 s
